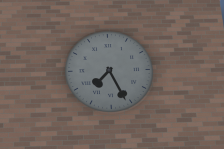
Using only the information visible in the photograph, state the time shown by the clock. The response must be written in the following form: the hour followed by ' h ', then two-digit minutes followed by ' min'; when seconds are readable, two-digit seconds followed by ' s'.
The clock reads 7 h 26 min
